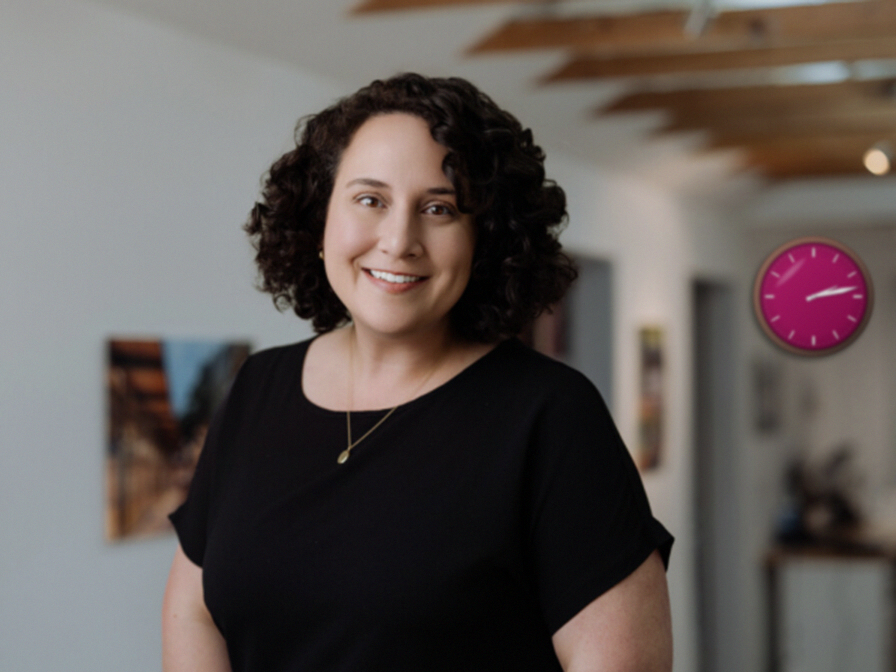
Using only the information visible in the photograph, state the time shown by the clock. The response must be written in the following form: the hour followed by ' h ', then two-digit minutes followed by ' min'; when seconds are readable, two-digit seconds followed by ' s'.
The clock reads 2 h 13 min
